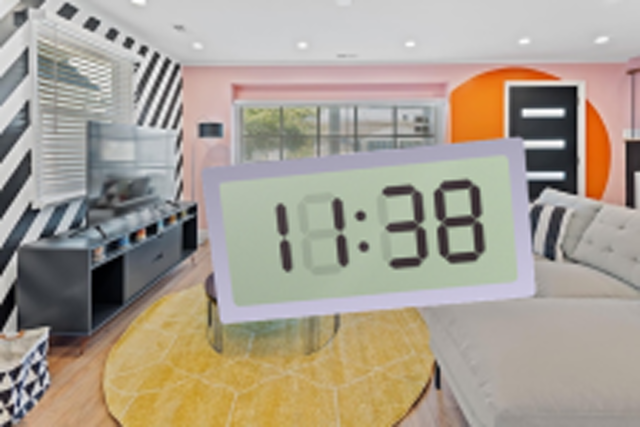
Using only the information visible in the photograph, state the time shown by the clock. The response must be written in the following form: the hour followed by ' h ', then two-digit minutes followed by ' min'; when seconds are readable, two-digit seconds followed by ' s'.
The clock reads 11 h 38 min
